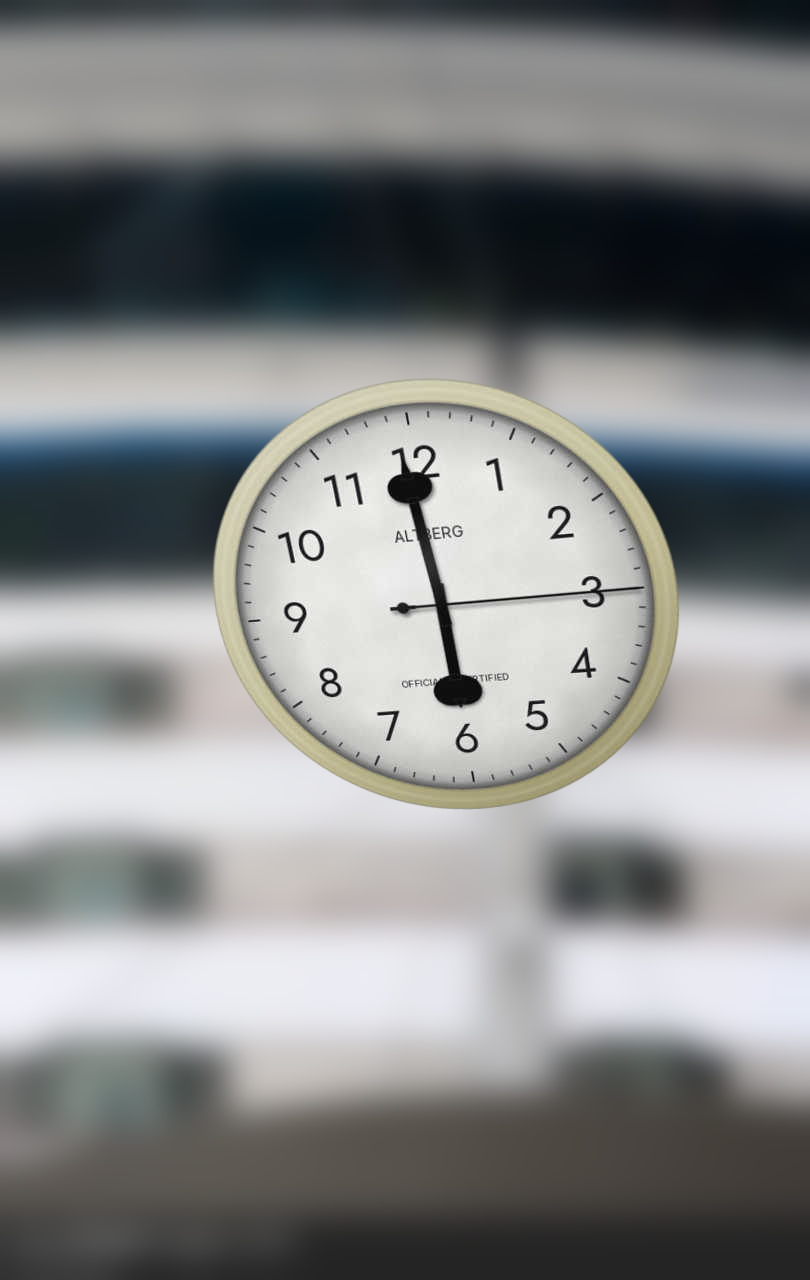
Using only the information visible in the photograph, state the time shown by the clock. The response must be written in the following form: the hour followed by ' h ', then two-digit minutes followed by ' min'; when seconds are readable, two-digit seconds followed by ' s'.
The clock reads 5 h 59 min 15 s
